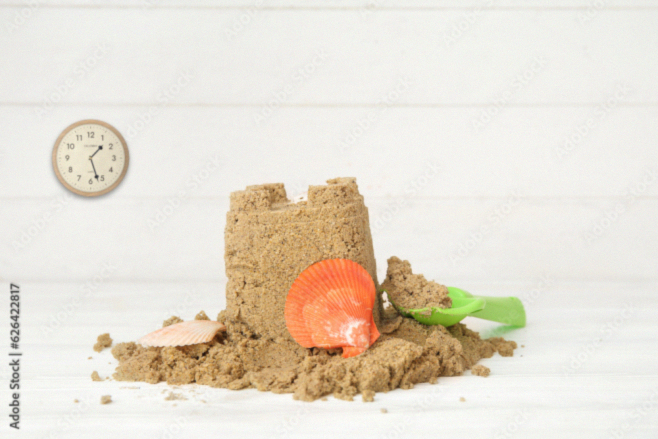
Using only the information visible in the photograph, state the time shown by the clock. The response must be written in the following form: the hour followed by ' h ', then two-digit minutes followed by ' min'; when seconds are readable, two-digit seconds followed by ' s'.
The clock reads 1 h 27 min
